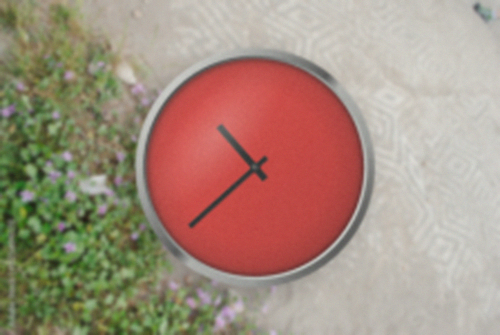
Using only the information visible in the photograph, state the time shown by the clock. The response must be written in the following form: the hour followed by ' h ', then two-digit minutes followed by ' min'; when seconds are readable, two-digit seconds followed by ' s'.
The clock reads 10 h 38 min
